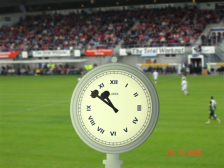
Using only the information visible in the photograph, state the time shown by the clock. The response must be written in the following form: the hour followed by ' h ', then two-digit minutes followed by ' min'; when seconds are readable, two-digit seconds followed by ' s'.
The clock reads 10 h 51 min
